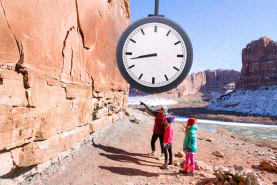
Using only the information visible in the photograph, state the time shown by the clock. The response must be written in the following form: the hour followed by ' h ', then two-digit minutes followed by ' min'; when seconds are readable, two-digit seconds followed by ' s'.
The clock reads 8 h 43 min
